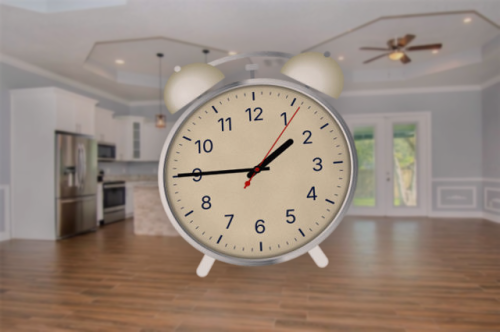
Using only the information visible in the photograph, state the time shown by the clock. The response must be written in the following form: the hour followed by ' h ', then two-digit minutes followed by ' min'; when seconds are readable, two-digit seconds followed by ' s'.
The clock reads 1 h 45 min 06 s
